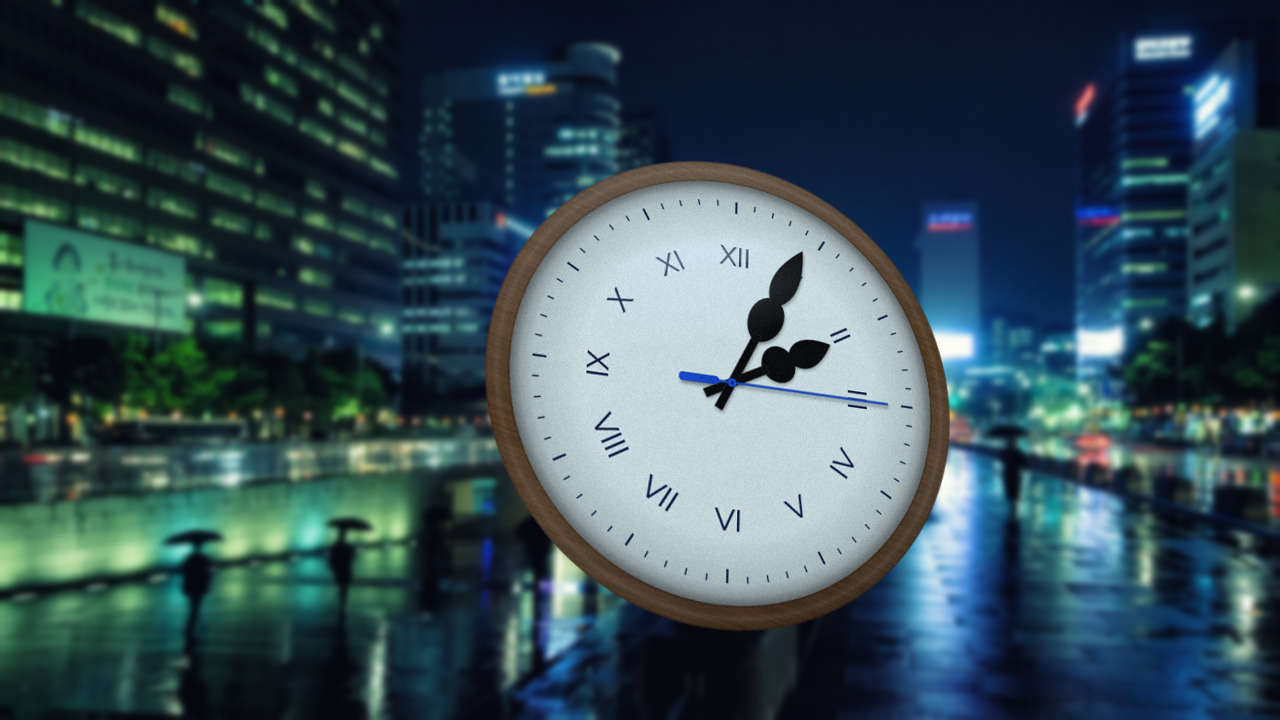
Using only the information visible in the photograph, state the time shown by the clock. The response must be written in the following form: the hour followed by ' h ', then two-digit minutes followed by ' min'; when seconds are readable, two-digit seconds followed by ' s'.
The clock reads 2 h 04 min 15 s
